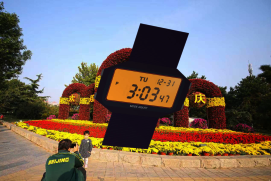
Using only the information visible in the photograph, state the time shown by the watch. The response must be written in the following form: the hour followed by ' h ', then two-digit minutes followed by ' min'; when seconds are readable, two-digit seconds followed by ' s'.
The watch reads 3 h 03 min 47 s
